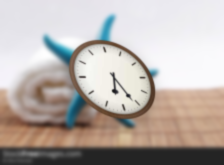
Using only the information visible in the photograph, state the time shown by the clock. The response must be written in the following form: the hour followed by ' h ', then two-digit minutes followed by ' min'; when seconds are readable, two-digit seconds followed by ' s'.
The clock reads 6 h 26 min
